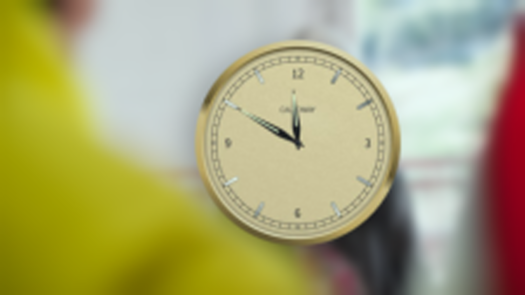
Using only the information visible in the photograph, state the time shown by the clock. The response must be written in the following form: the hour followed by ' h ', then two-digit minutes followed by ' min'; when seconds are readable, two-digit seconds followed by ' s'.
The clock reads 11 h 50 min
